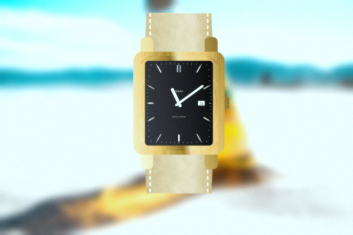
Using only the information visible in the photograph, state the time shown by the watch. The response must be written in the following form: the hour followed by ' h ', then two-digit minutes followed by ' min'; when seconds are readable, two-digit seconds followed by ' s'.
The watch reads 11 h 09 min
